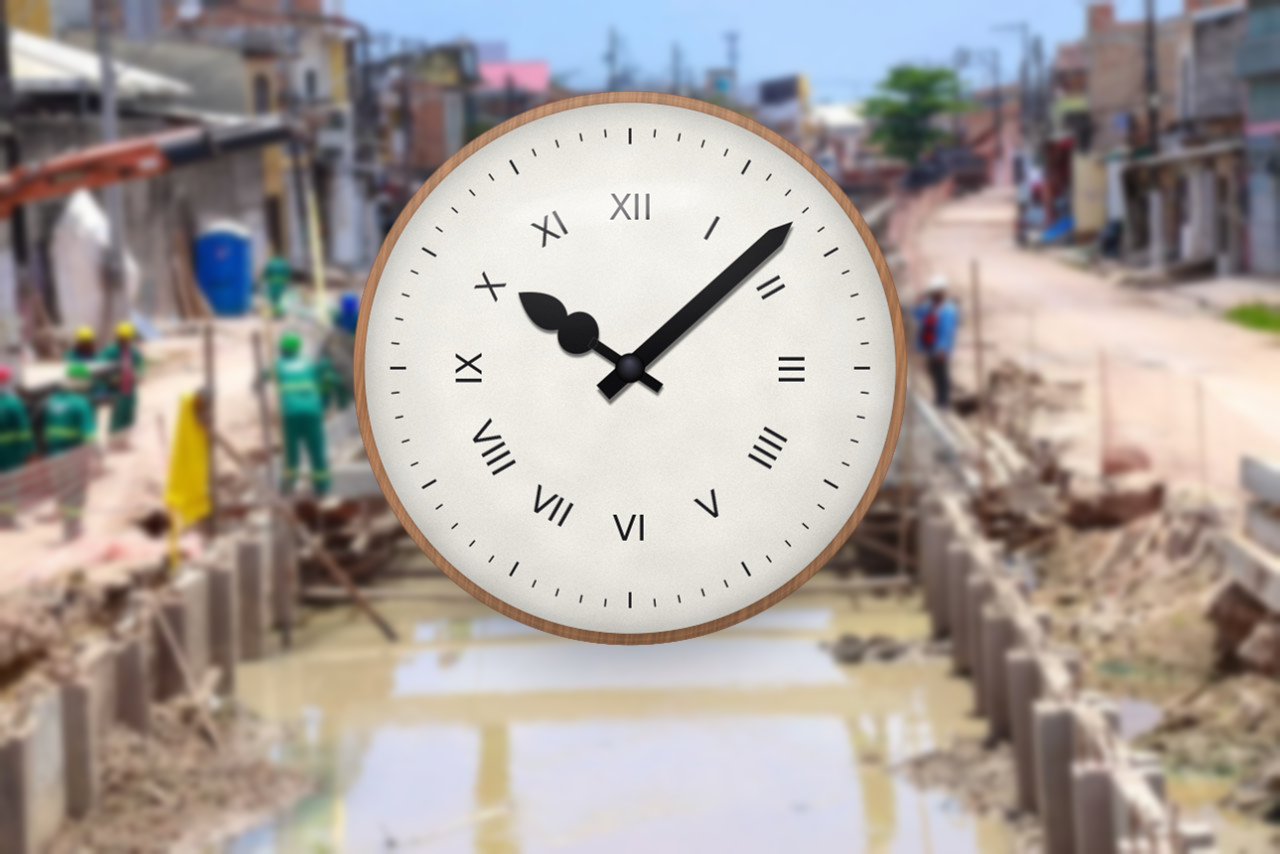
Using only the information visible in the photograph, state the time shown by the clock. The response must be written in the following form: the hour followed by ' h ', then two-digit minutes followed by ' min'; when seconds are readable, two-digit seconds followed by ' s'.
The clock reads 10 h 08 min
